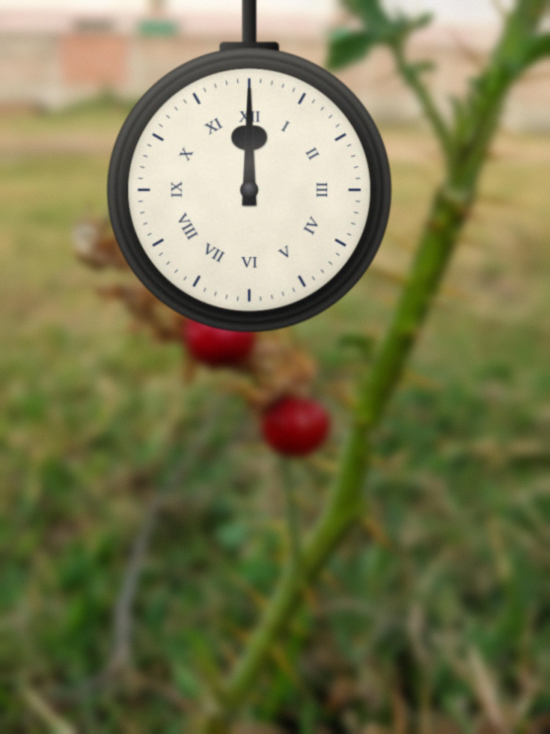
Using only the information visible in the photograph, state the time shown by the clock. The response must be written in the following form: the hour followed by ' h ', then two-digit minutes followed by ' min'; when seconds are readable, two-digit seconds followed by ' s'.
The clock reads 12 h 00 min
